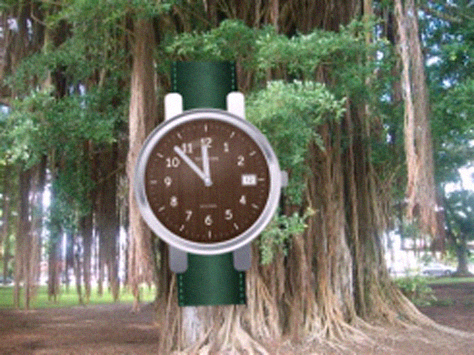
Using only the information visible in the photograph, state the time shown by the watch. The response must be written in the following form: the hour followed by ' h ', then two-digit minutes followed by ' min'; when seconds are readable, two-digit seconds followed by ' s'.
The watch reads 11 h 53 min
